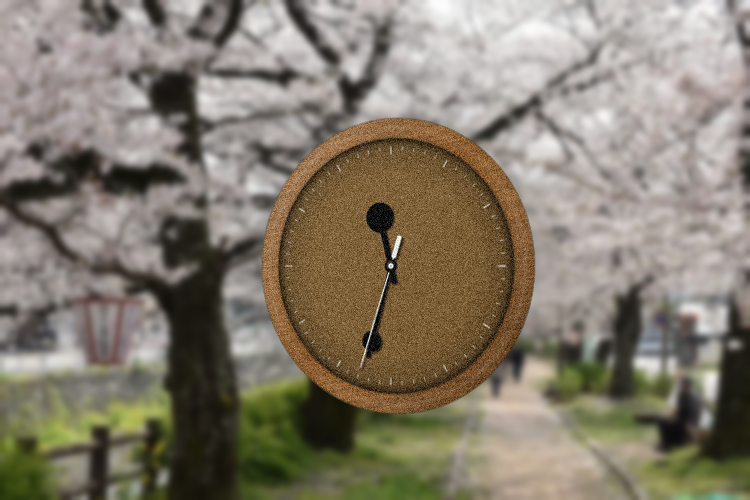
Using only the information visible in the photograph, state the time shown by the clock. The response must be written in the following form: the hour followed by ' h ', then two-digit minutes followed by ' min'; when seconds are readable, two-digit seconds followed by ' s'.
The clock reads 11 h 32 min 33 s
